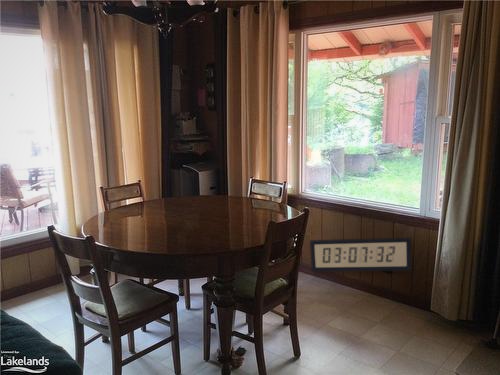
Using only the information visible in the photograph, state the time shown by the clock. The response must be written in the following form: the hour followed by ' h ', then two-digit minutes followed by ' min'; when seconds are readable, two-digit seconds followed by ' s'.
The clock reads 3 h 07 min 32 s
